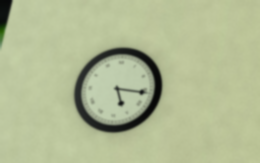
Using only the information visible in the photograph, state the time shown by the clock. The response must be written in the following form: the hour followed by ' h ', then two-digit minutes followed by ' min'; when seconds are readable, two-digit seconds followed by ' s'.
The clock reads 5 h 16 min
